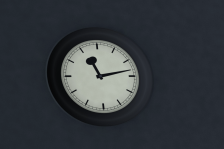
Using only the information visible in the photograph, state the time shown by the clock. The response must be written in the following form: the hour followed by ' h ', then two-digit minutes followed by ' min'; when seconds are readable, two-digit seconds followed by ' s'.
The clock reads 11 h 13 min
